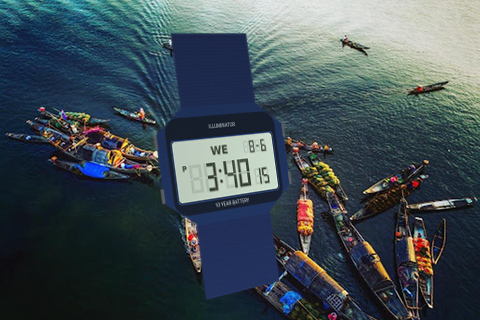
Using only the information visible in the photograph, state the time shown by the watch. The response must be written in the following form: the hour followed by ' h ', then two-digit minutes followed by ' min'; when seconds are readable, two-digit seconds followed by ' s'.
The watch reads 3 h 40 min 15 s
